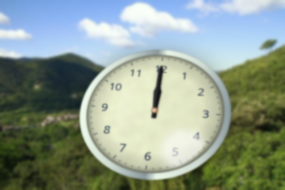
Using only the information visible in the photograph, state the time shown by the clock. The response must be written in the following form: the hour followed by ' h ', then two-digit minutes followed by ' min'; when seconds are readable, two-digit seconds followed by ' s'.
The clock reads 12 h 00 min
